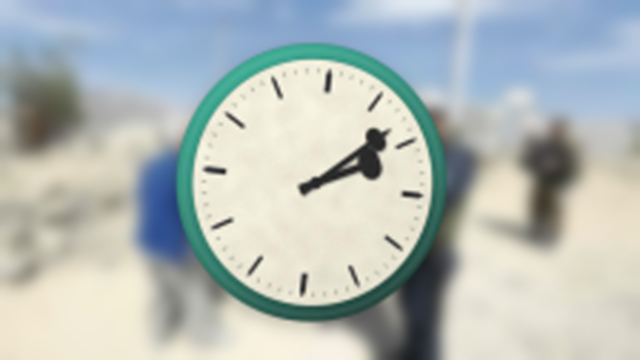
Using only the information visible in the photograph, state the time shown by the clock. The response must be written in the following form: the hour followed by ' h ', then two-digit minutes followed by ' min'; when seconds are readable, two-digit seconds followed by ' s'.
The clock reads 2 h 08 min
